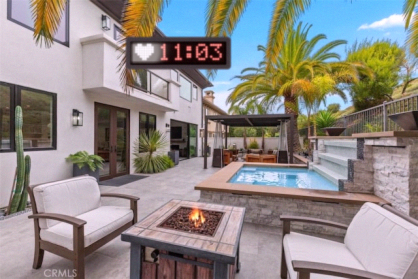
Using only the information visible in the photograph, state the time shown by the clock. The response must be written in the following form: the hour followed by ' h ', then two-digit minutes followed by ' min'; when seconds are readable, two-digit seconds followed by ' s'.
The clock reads 11 h 03 min
